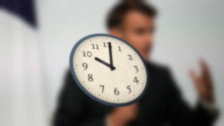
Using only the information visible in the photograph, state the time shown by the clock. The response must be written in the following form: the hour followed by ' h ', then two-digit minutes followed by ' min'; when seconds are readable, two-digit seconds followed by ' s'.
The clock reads 10 h 01 min
